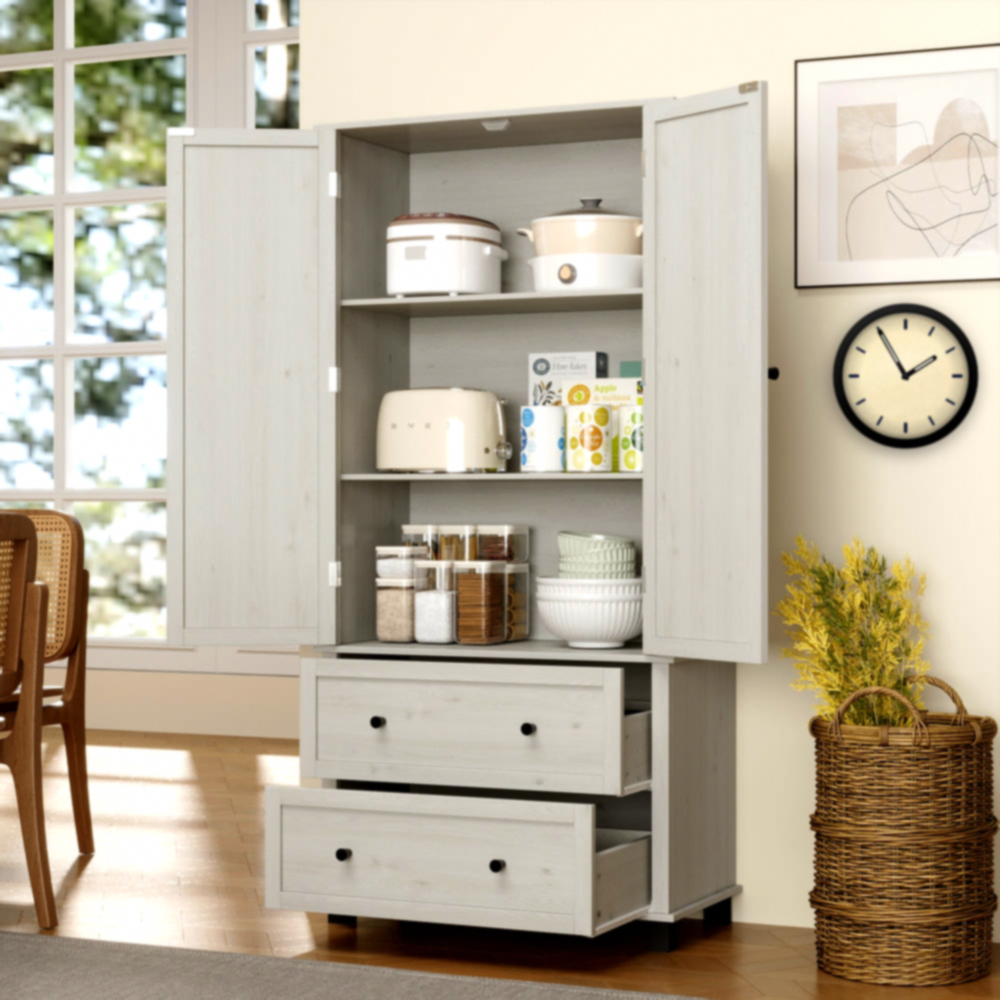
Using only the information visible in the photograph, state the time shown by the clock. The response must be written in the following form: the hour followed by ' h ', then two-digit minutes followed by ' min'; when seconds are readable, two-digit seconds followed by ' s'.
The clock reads 1 h 55 min
